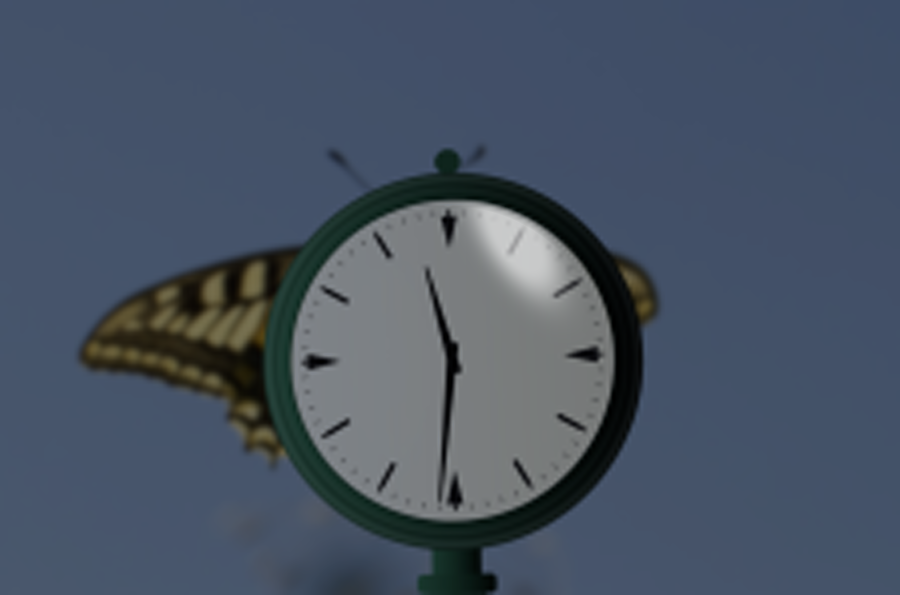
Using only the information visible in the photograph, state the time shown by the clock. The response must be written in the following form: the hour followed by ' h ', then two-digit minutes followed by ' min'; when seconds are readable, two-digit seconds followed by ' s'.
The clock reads 11 h 31 min
